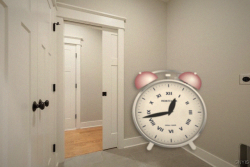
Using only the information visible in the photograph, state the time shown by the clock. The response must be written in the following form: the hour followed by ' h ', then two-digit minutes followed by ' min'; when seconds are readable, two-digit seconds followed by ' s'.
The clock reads 12 h 43 min
